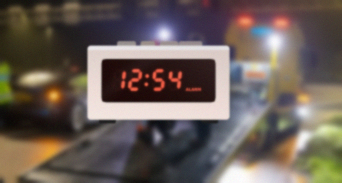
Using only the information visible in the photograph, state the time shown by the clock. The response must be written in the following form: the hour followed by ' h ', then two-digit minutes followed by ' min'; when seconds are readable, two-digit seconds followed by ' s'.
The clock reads 12 h 54 min
